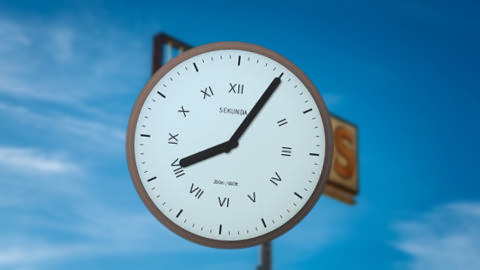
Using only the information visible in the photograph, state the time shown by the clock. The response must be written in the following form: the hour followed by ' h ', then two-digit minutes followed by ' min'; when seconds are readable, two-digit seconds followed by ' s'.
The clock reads 8 h 05 min
